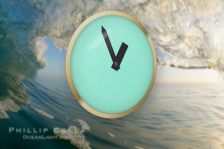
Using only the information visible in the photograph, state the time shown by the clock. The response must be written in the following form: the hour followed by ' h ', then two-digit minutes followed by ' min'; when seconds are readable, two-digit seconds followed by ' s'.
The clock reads 12 h 56 min
